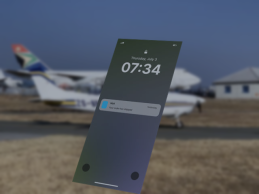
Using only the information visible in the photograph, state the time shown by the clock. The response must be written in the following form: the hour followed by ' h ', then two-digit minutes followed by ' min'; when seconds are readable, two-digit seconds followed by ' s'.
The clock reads 7 h 34 min
